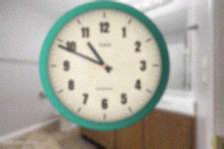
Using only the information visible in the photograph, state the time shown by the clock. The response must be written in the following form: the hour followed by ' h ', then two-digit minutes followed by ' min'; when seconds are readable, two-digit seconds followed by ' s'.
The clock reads 10 h 49 min
